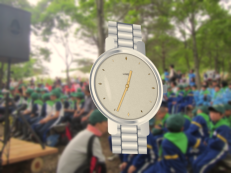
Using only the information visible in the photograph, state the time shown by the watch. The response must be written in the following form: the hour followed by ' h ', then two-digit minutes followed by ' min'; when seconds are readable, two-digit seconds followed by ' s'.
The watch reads 12 h 34 min
